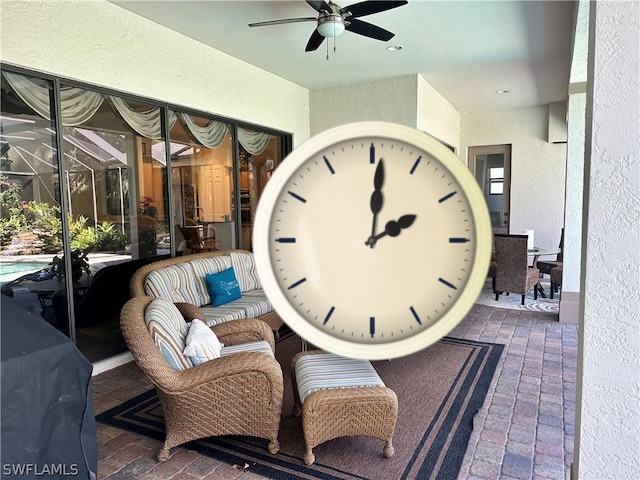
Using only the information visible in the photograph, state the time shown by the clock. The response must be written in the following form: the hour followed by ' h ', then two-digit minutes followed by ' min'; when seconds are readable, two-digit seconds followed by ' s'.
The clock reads 2 h 01 min
